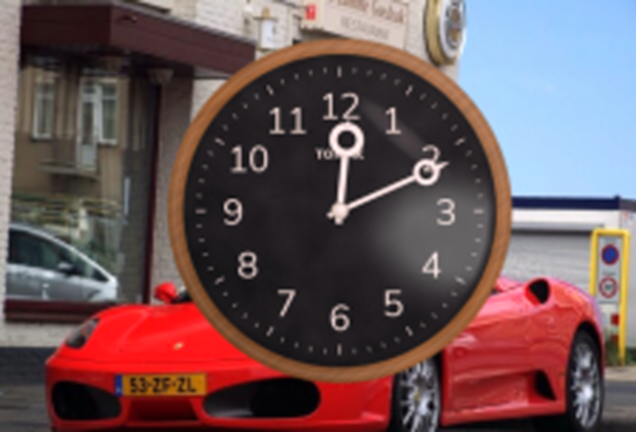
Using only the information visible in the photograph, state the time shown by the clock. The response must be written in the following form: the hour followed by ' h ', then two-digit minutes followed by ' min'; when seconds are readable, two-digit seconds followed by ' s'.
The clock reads 12 h 11 min
